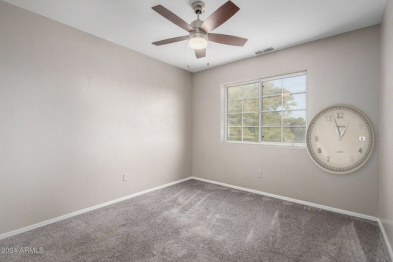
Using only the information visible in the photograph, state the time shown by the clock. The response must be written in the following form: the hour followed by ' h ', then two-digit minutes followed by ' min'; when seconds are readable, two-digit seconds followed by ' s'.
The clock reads 12 h 57 min
